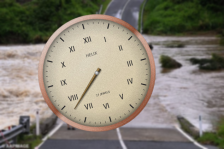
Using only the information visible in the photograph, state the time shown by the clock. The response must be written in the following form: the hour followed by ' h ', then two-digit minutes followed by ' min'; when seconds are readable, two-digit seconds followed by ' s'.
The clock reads 7 h 38 min
